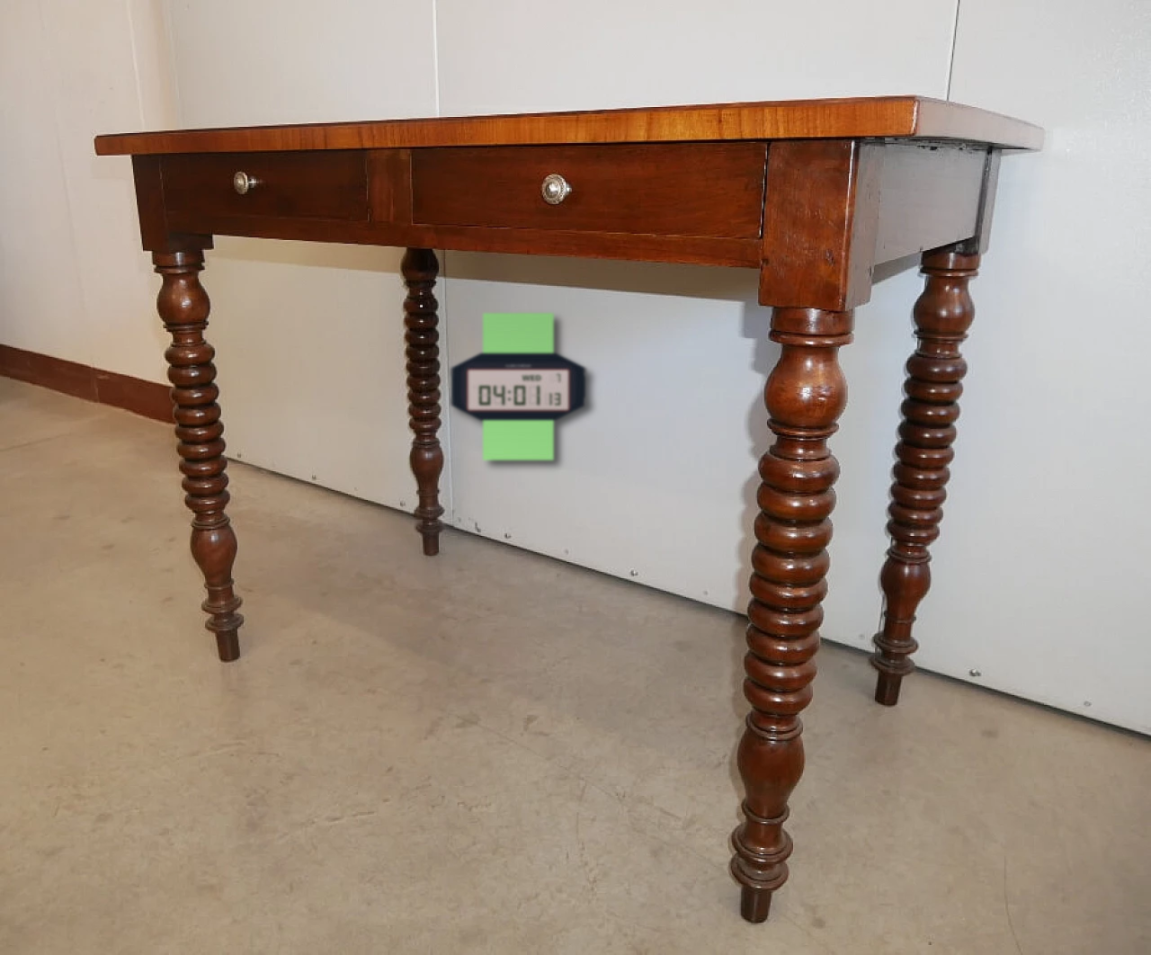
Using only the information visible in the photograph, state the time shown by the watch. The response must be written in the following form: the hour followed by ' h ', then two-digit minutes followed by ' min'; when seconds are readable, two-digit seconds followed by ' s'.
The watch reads 4 h 01 min
